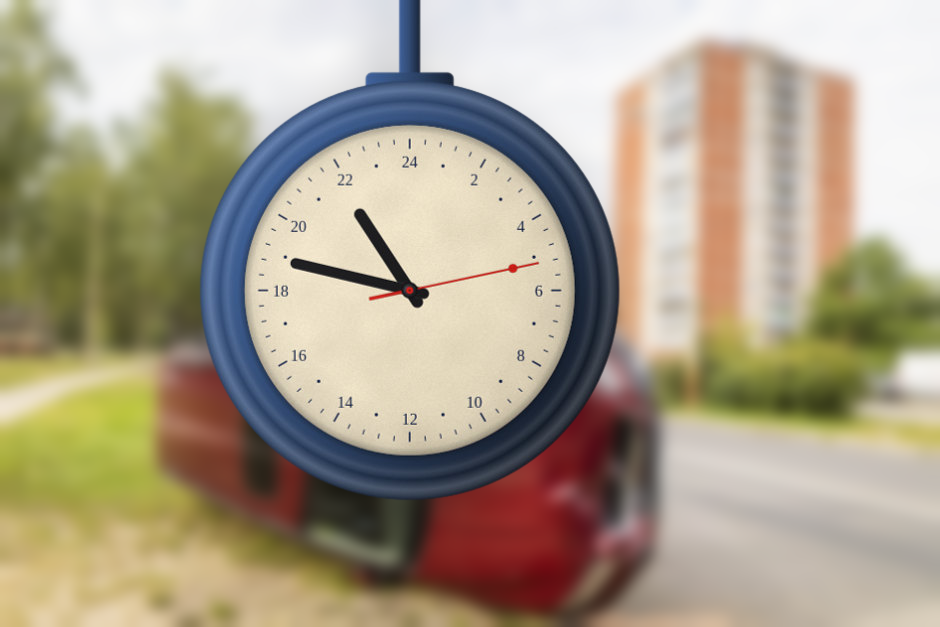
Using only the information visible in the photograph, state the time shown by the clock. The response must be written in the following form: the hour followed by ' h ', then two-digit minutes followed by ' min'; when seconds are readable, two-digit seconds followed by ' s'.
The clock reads 21 h 47 min 13 s
